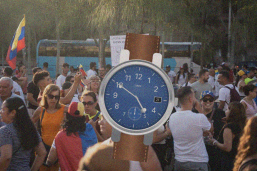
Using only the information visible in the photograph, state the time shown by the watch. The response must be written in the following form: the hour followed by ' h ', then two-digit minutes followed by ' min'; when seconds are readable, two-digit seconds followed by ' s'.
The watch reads 4 h 50 min
